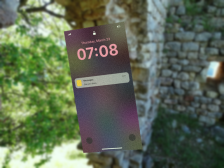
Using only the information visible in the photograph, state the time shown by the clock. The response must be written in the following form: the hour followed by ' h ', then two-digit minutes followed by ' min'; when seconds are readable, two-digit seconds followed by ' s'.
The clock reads 7 h 08 min
